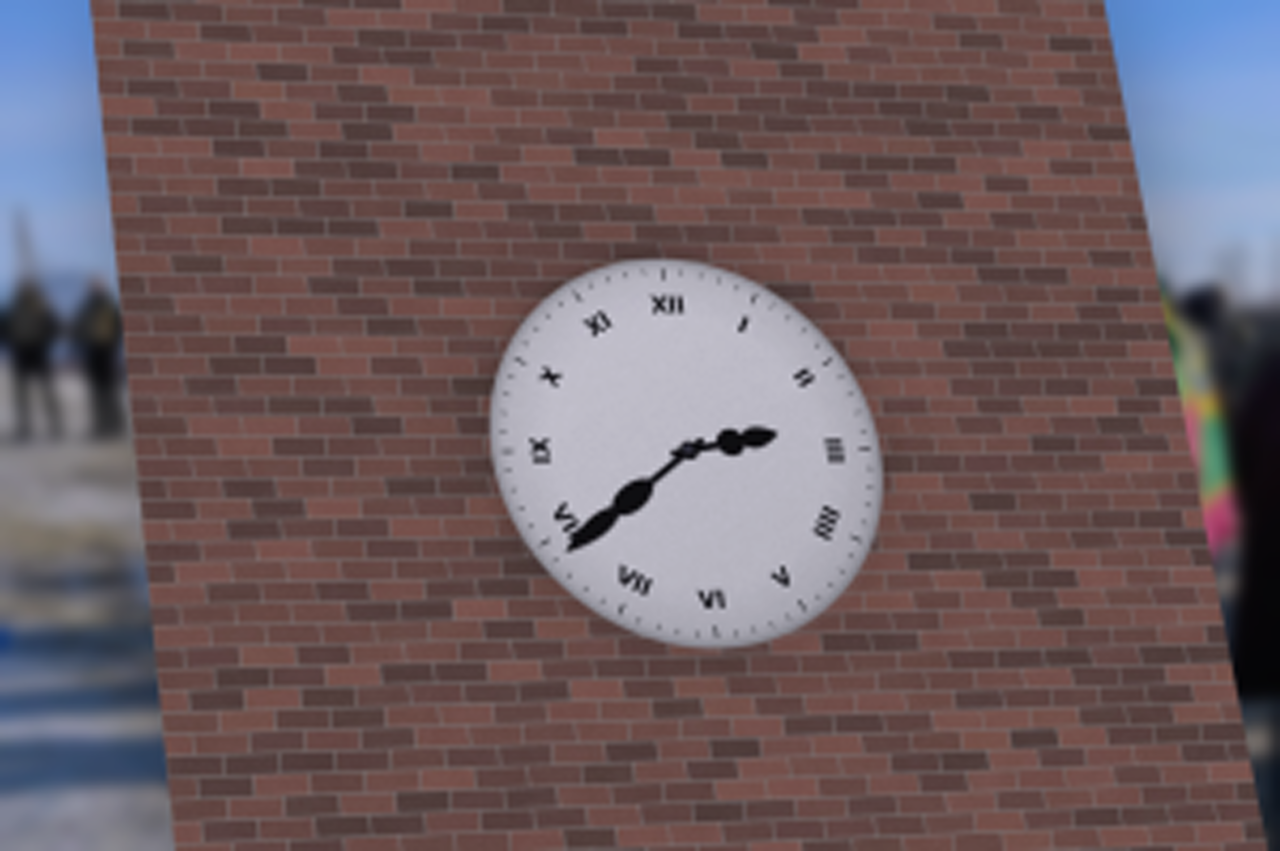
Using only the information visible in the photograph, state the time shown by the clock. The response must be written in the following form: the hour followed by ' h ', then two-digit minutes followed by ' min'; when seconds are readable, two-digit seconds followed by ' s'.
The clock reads 2 h 39 min
